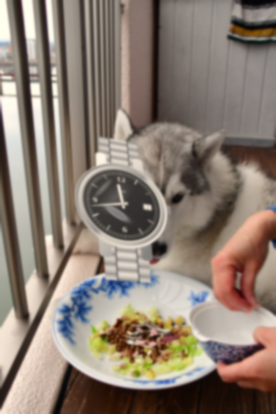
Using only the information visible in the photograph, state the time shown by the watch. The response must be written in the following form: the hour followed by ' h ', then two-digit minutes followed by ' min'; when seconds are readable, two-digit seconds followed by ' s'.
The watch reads 11 h 43 min
